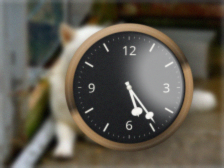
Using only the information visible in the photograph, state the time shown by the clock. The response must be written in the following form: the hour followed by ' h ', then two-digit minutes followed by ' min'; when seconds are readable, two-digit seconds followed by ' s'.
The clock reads 5 h 24 min
